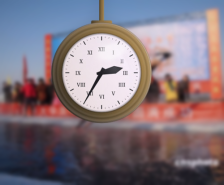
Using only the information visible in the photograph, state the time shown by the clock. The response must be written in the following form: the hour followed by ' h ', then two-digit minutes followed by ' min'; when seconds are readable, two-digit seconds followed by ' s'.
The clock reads 2 h 35 min
